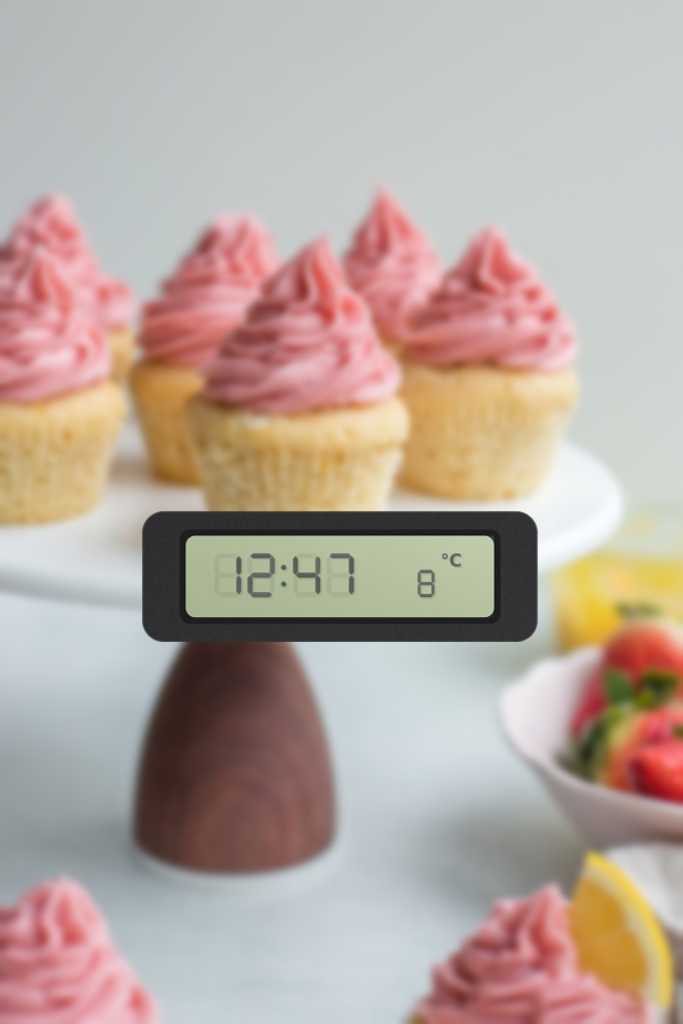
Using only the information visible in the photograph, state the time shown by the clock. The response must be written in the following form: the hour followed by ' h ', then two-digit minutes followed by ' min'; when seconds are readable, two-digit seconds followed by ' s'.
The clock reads 12 h 47 min
